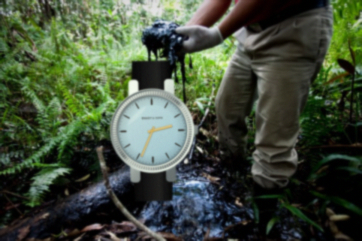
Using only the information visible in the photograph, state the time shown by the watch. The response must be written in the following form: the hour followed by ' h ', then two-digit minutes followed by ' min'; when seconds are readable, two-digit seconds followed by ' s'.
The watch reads 2 h 34 min
